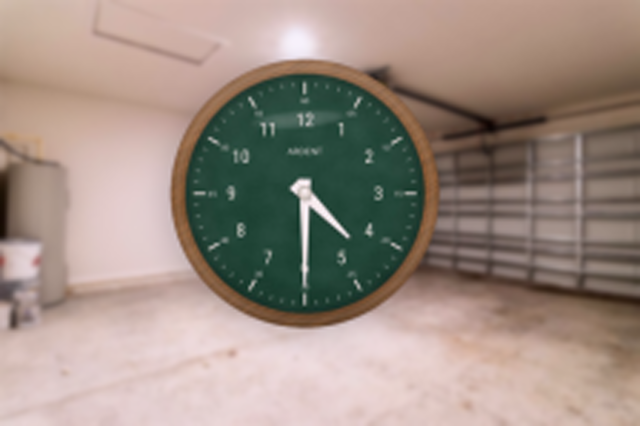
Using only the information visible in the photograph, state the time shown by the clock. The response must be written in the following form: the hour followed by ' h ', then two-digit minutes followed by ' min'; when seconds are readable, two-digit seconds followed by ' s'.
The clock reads 4 h 30 min
